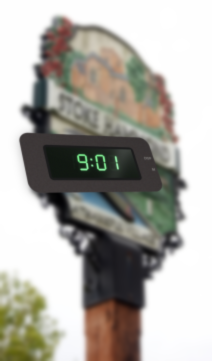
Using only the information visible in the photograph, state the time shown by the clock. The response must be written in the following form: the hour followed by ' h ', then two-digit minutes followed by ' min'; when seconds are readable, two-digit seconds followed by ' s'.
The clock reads 9 h 01 min
